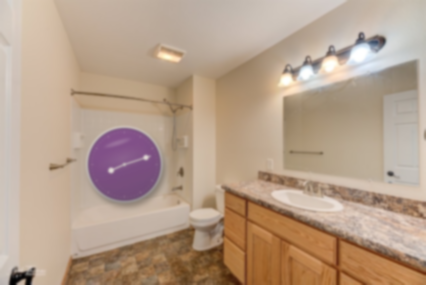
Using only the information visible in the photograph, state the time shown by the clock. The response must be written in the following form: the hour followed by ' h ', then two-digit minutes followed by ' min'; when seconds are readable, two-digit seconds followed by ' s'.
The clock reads 8 h 12 min
